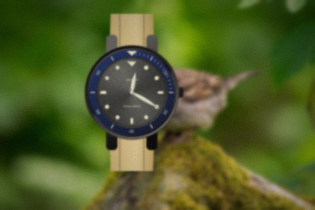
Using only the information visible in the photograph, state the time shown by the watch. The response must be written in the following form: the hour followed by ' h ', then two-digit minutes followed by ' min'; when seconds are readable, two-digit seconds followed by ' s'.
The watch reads 12 h 20 min
